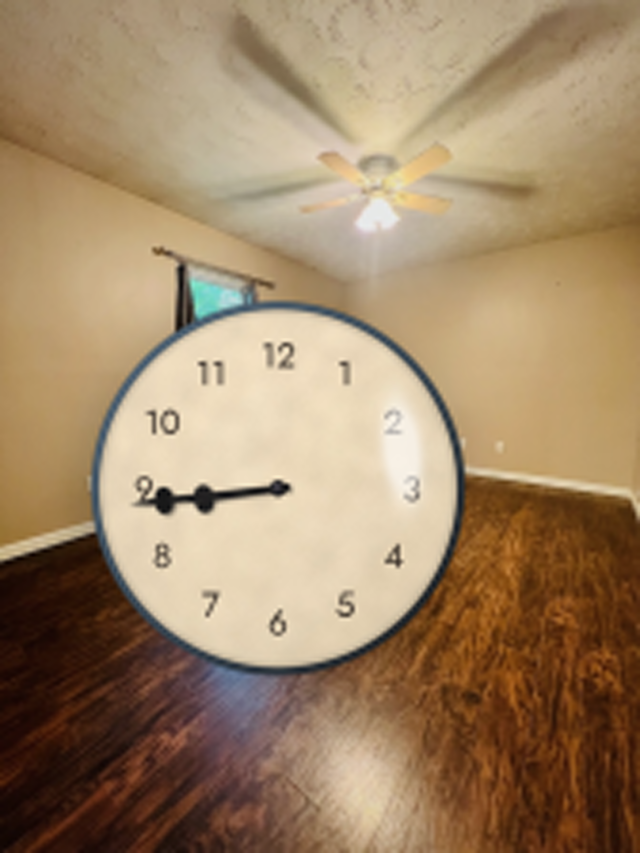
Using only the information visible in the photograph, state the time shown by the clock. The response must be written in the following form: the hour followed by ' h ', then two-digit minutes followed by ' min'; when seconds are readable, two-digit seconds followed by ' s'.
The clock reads 8 h 44 min
